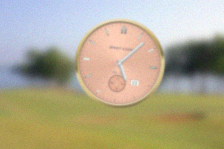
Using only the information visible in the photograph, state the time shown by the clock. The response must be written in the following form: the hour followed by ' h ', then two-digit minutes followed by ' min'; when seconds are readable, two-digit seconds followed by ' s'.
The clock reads 5 h 07 min
